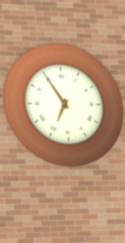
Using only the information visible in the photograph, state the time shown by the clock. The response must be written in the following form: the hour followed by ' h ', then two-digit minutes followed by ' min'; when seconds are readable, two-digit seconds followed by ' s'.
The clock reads 6 h 55 min
